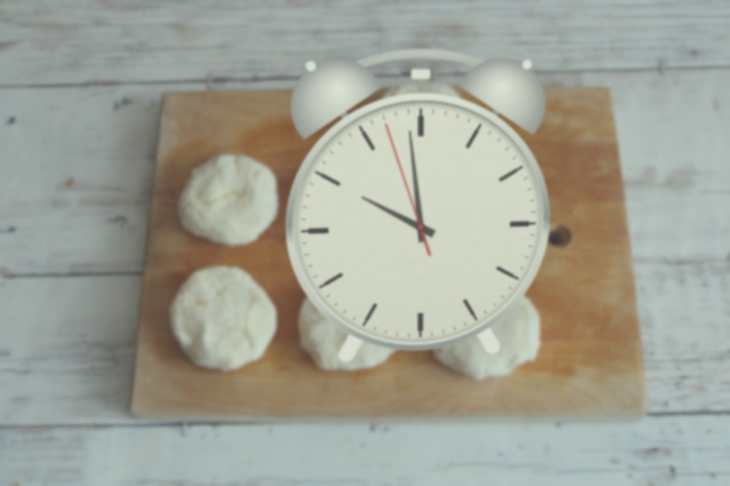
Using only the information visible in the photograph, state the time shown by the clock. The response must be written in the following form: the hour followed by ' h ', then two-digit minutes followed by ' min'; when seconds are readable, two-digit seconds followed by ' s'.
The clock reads 9 h 58 min 57 s
